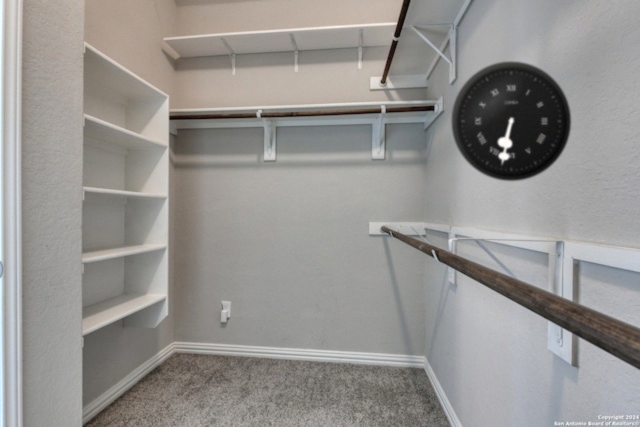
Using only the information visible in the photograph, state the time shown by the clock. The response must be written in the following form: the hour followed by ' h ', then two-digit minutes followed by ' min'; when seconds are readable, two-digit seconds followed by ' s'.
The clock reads 6 h 32 min
